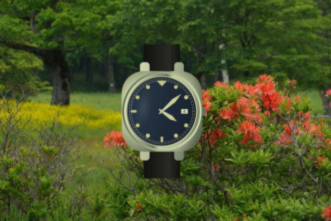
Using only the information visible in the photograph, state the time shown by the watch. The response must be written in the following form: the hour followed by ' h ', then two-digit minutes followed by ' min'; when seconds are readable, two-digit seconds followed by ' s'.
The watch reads 4 h 08 min
